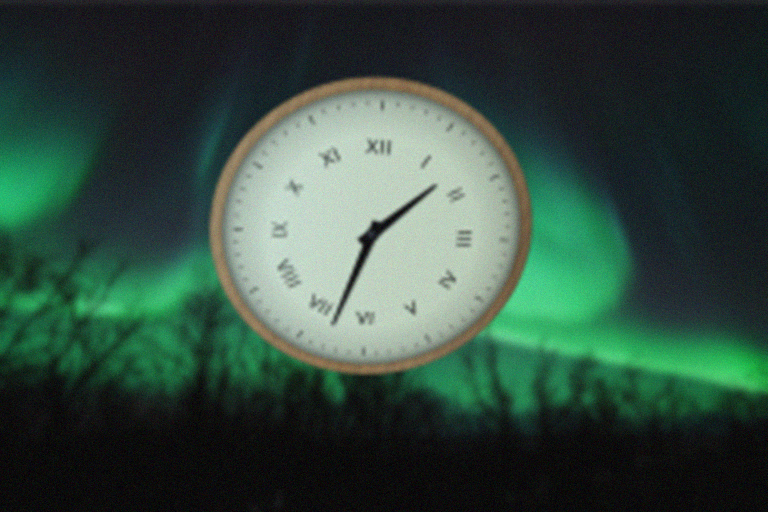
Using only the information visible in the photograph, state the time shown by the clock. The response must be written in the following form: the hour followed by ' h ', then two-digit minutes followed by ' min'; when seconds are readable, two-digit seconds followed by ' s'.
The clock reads 1 h 33 min
